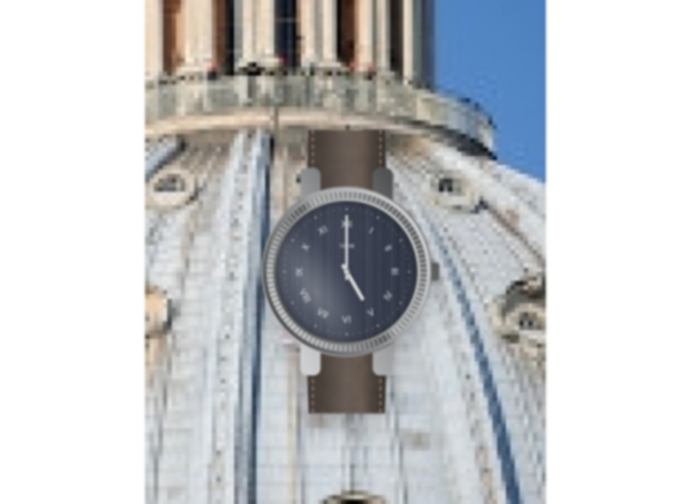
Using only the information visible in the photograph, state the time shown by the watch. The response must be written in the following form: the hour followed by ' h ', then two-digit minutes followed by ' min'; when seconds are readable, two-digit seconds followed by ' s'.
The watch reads 5 h 00 min
